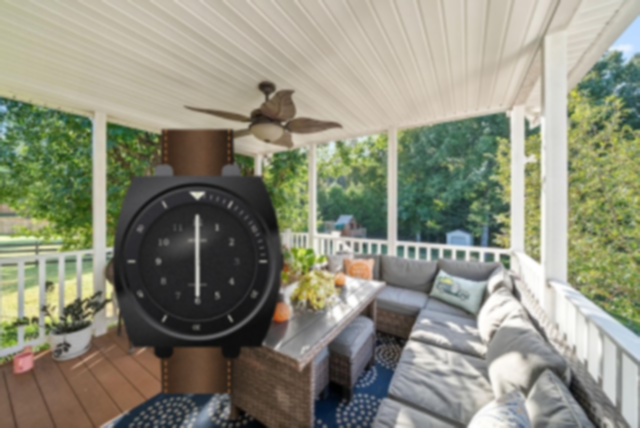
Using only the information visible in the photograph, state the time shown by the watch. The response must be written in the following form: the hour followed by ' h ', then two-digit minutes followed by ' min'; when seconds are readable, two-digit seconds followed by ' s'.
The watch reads 6 h 00 min
